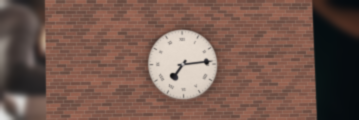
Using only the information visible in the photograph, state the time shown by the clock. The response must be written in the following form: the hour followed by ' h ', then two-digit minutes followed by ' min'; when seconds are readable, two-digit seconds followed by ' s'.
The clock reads 7 h 14 min
